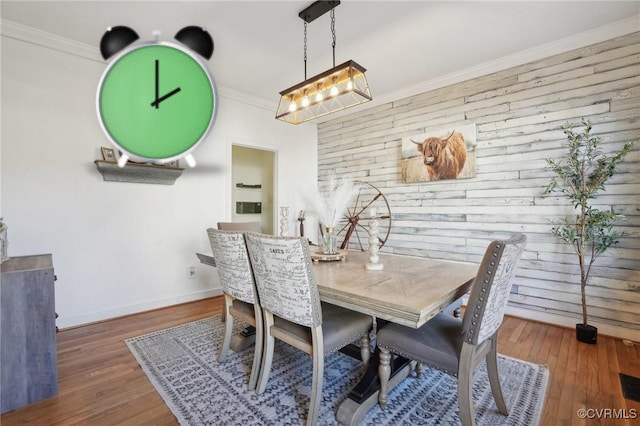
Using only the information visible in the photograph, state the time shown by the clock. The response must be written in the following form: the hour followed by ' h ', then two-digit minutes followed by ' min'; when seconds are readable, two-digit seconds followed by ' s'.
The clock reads 2 h 00 min
